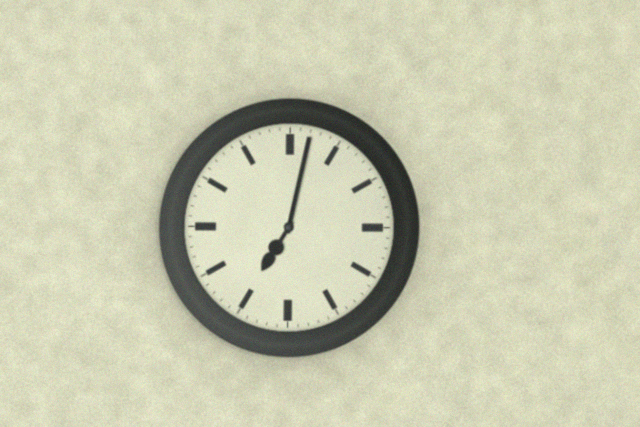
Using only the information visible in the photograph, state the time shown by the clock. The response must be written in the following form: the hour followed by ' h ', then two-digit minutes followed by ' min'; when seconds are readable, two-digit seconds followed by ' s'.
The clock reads 7 h 02 min
